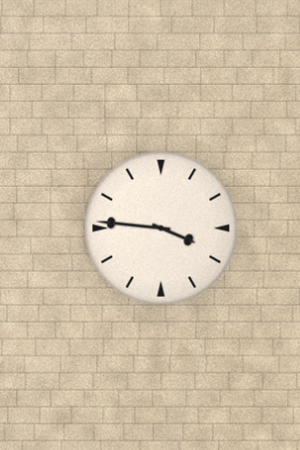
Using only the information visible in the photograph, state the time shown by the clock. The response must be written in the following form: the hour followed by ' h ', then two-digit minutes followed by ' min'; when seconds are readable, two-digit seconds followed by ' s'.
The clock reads 3 h 46 min
